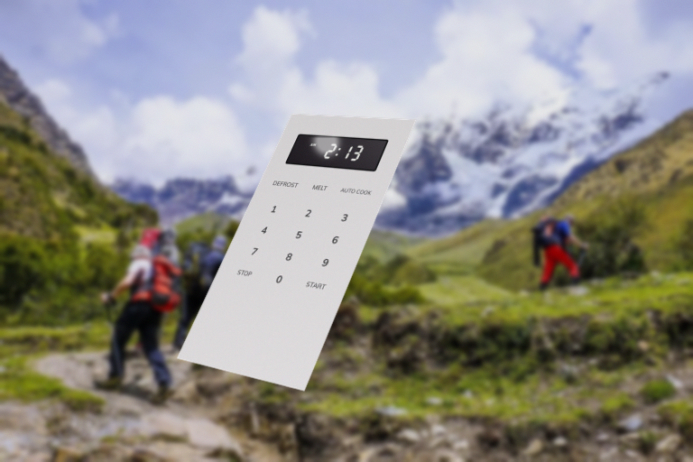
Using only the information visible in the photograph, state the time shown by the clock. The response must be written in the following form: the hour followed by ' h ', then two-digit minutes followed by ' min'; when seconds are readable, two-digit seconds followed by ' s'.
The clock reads 2 h 13 min
